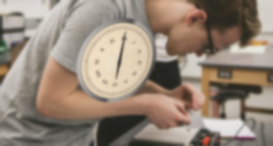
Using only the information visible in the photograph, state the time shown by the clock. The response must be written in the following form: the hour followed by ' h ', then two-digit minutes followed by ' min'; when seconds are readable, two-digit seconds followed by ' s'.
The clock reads 6 h 00 min
